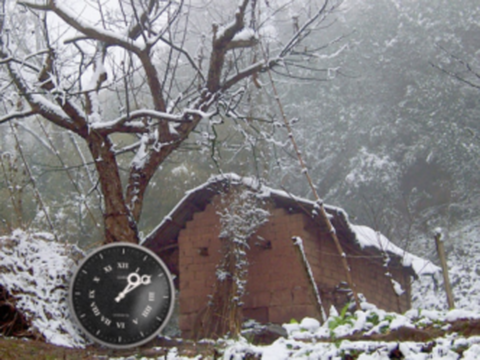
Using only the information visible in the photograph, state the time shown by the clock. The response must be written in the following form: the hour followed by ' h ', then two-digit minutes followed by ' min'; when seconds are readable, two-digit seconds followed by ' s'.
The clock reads 1 h 09 min
